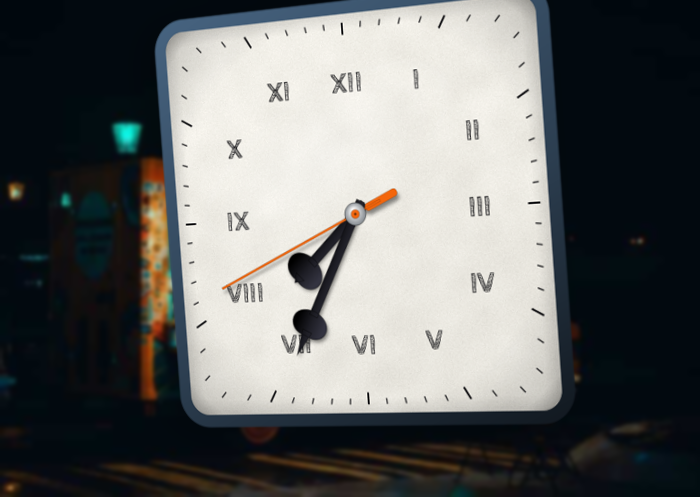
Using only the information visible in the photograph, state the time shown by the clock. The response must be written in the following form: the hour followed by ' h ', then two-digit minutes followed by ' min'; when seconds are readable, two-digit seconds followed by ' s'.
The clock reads 7 h 34 min 41 s
